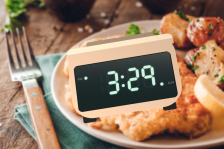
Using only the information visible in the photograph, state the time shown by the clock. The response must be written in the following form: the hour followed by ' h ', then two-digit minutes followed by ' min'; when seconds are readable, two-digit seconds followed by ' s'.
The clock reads 3 h 29 min
